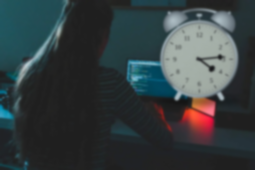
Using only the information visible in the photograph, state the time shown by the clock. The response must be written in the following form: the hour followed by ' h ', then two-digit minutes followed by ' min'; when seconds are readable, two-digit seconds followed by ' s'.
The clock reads 4 h 14 min
